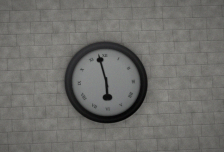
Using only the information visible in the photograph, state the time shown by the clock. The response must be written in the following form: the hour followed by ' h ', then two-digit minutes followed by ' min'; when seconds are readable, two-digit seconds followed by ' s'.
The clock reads 5 h 58 min
